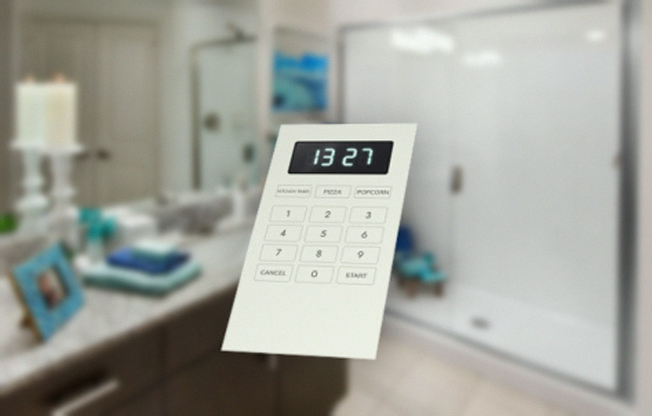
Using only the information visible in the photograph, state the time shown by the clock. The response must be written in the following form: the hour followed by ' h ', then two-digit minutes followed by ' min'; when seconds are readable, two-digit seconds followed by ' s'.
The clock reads 13 h 27 min
